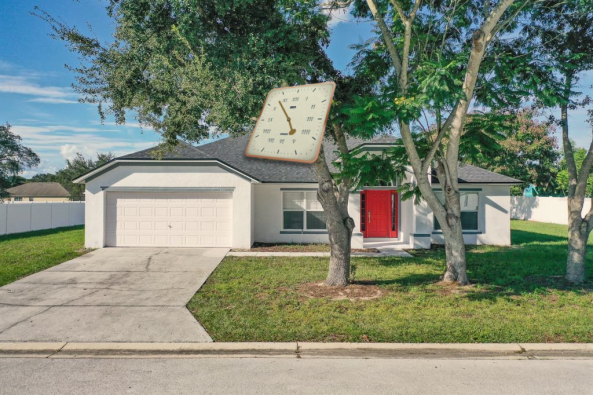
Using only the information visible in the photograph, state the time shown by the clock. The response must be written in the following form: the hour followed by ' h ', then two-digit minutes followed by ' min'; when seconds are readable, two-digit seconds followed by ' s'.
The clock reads 4 h 53 min
